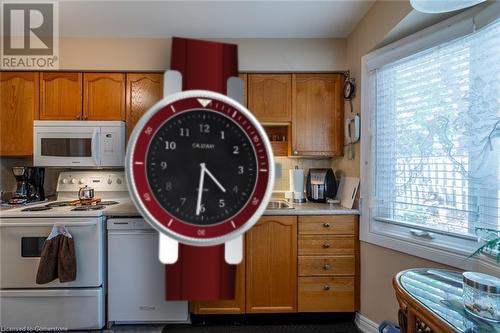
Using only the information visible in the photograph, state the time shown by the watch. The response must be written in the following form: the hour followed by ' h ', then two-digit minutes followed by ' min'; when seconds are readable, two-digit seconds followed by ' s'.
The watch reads 4 h 31 min
